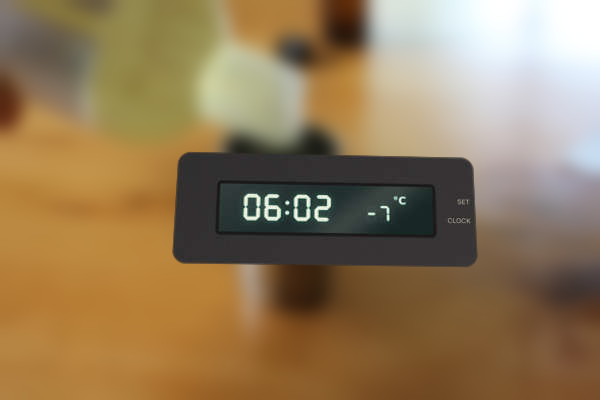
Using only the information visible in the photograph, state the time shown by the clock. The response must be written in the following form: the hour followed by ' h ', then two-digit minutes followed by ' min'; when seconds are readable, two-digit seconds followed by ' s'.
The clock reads 6 h 02 min
